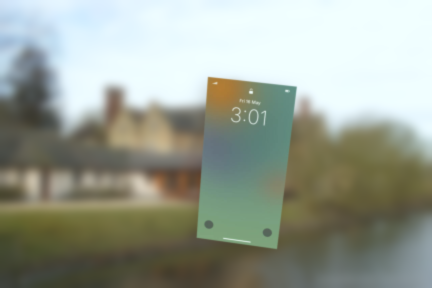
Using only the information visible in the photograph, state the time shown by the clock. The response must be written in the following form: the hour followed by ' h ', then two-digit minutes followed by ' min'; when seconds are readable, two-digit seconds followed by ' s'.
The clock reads 3 h 01 min
